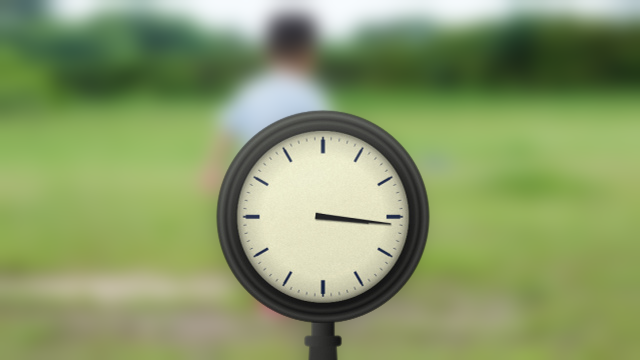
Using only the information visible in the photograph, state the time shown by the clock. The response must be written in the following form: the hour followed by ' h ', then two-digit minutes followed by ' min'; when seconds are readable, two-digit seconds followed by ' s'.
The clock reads 3 h 16 min
